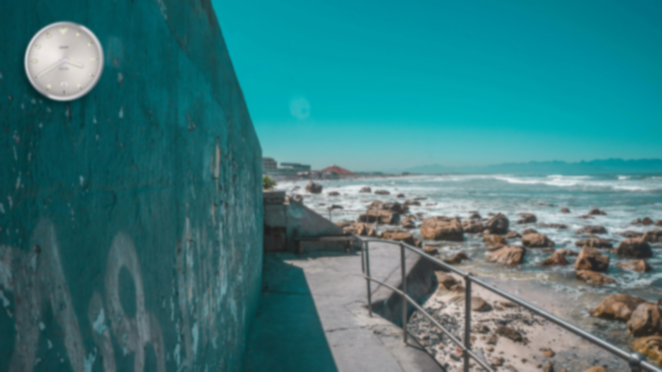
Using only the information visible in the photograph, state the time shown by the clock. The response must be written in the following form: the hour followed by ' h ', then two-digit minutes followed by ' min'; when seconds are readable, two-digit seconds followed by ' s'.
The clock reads 3 h 40 min
